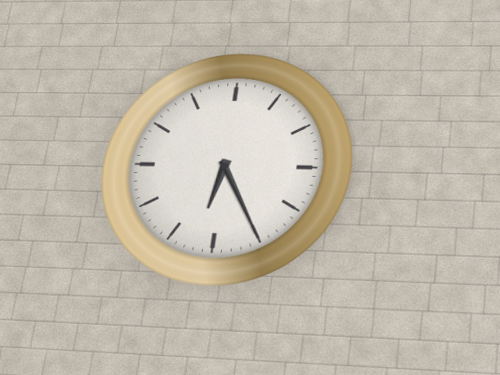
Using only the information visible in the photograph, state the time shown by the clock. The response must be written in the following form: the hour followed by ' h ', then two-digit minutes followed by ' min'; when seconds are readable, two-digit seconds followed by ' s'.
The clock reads 6 h 25 min
